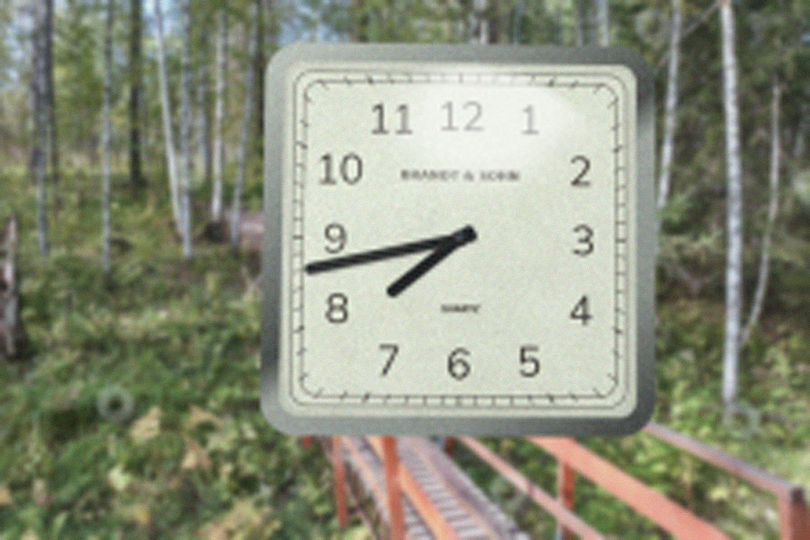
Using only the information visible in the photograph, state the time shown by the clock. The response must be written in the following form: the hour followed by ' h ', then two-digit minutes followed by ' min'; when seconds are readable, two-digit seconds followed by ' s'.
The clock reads 7 h 43 min
